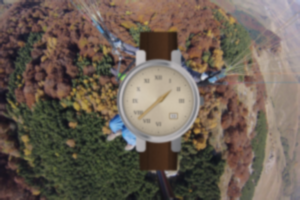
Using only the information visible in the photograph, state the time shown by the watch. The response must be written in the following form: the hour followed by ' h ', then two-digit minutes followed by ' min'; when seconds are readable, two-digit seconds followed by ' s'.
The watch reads 1 h 38 min
